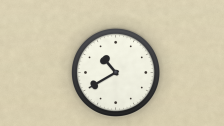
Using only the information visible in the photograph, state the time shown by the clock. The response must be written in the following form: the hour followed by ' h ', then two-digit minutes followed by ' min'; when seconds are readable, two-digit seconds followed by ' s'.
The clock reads 10 h 40 min
